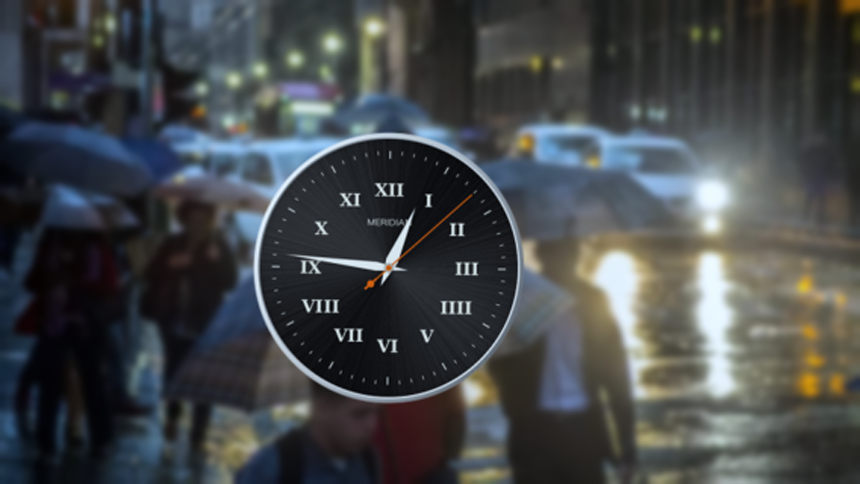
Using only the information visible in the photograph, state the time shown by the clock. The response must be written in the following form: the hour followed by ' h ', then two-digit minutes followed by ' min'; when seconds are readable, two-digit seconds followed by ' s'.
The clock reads 12 h 46 min 08 s
